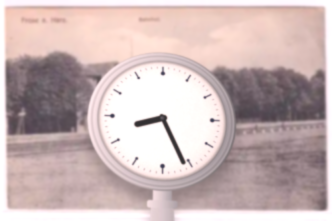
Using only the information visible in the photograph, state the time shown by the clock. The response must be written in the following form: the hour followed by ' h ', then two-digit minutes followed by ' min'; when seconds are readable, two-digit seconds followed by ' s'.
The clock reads 8 h 26 min
